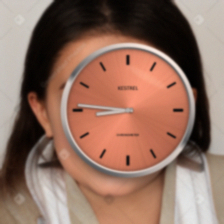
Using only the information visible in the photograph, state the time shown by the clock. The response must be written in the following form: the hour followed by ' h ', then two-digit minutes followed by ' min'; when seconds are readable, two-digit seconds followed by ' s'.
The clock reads 8 h 46 min
